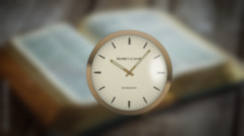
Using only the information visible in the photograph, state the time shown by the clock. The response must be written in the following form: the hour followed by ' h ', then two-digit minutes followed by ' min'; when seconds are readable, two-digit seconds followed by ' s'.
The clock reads 10 h 07 min
